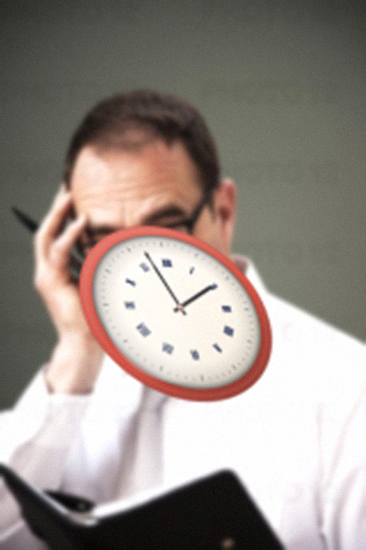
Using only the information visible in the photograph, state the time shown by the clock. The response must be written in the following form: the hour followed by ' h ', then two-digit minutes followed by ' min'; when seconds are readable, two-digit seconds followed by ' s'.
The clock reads 1 h 57 min
